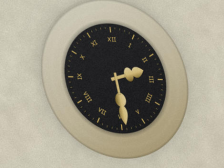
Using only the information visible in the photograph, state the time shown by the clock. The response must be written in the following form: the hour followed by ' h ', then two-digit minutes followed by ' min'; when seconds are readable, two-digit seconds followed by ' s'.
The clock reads 2 h 29 min
